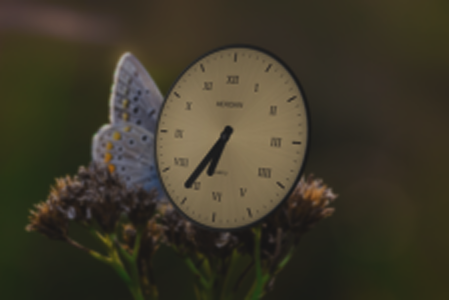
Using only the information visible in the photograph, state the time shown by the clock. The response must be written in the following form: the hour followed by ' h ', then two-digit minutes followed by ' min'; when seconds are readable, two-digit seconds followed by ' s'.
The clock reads 6 h 36 min
